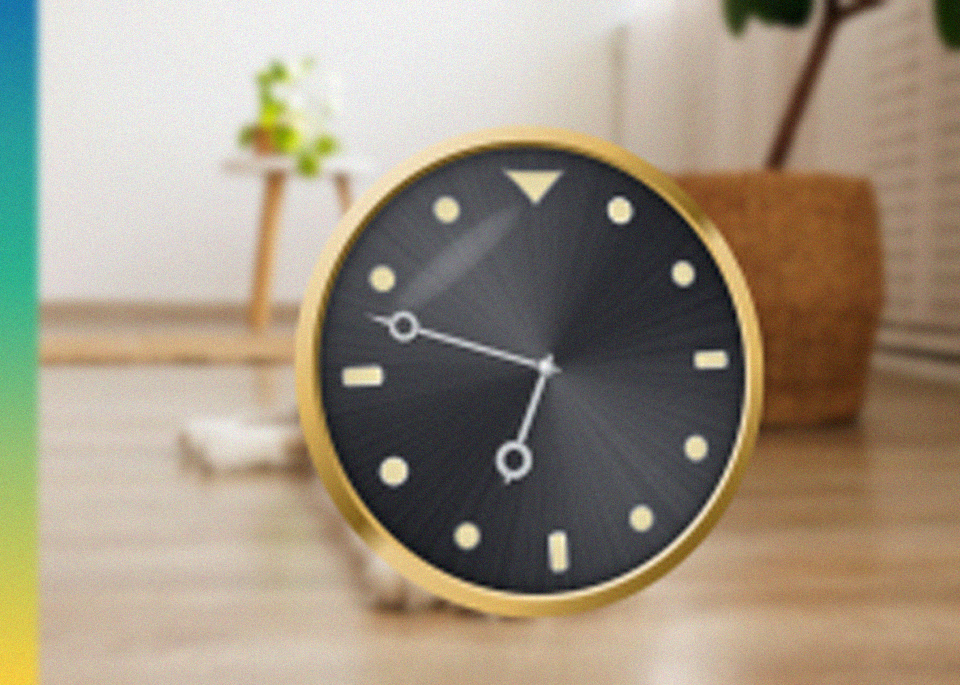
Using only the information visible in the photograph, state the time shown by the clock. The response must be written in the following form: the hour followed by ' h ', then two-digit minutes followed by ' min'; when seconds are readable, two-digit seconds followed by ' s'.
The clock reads 6 h 48 min
